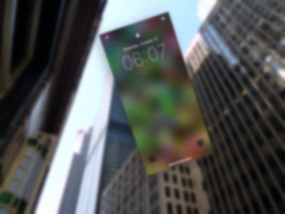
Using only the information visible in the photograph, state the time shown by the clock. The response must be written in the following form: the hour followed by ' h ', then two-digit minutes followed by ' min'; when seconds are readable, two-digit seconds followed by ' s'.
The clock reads 6 h 07 min
